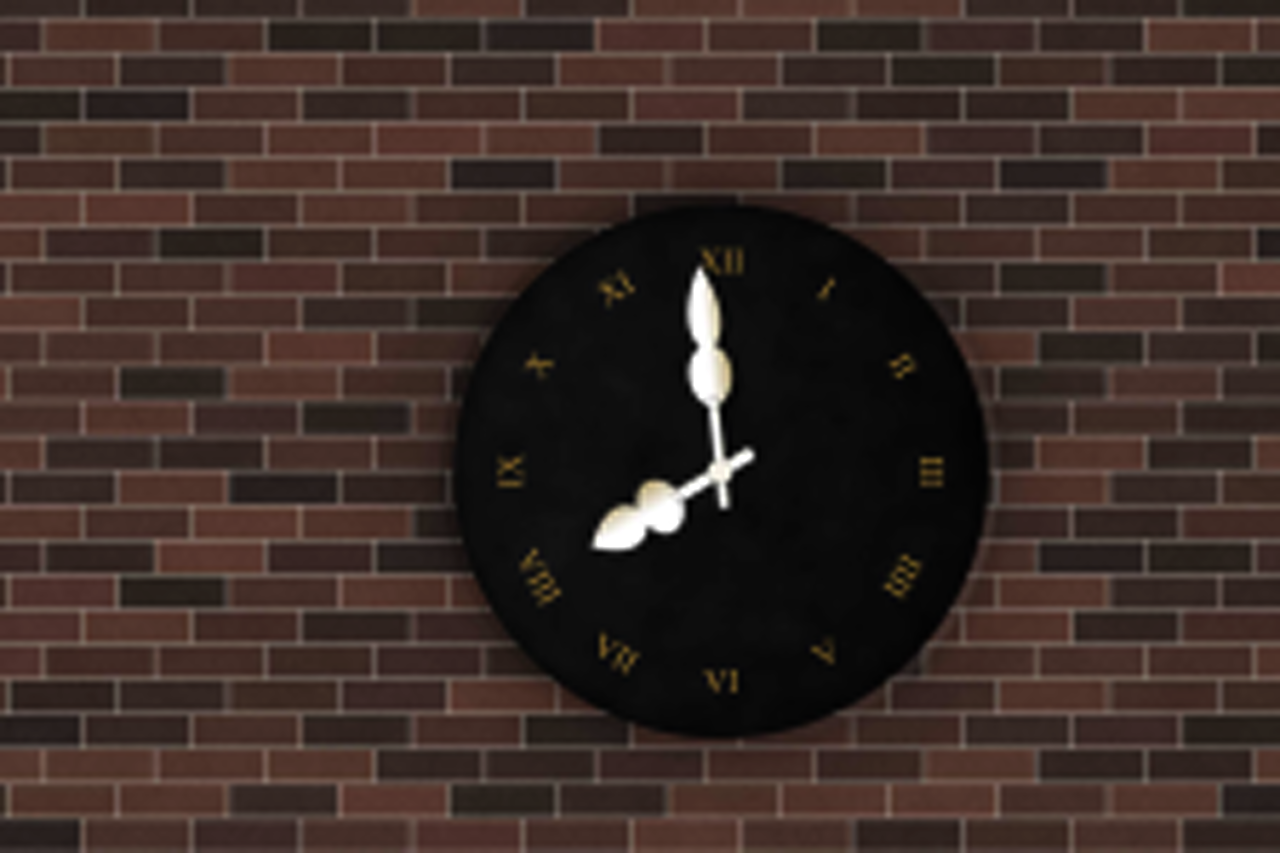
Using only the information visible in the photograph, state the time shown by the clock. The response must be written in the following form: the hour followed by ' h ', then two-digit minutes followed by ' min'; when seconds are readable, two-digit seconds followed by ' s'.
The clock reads 7 h 59 min
